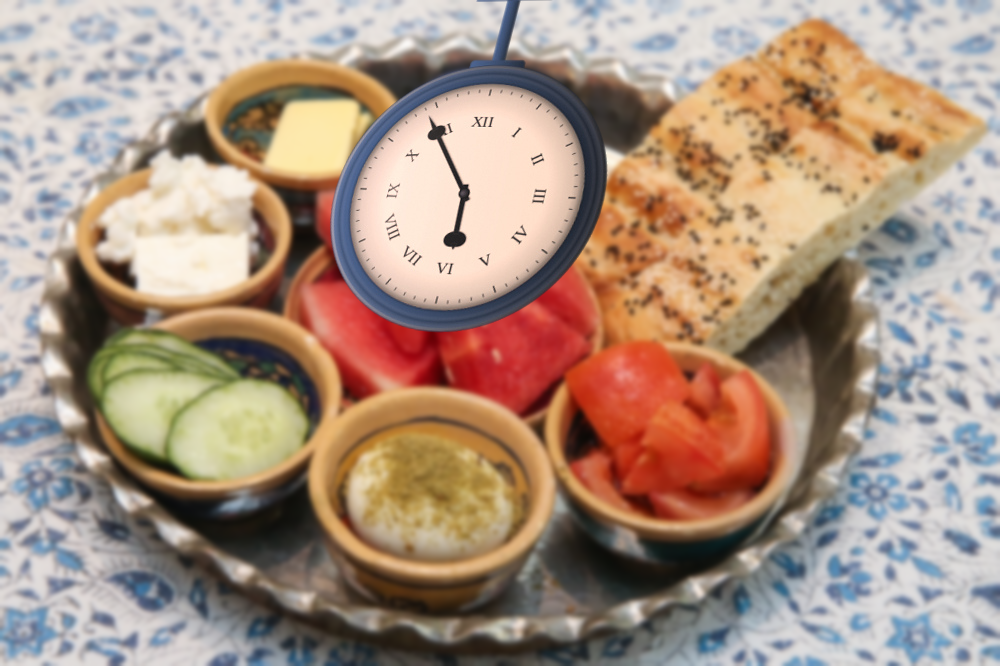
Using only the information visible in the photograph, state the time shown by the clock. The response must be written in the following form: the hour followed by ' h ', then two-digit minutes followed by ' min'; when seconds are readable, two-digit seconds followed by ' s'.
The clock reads 5 h 54 min
